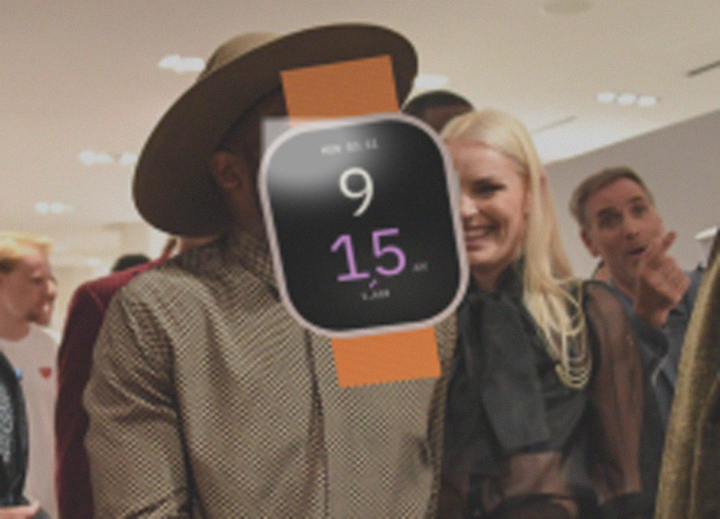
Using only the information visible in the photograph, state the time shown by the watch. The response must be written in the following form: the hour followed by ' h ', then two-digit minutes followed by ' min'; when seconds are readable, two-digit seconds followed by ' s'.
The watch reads 9 h 15 min
